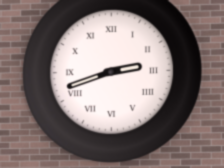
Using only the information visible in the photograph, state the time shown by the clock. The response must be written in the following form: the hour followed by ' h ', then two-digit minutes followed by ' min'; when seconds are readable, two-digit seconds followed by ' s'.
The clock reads 2 h 42 min
